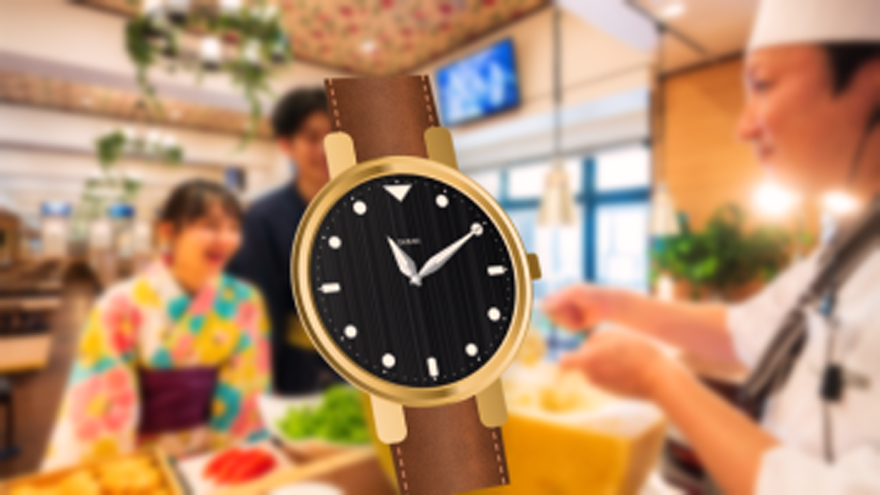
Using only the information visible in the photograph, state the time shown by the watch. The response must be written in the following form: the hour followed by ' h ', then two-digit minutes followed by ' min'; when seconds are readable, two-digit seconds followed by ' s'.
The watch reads 11 h 10 min
